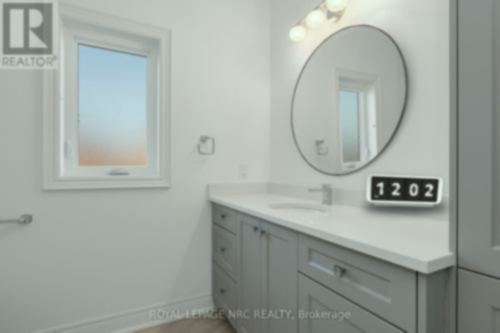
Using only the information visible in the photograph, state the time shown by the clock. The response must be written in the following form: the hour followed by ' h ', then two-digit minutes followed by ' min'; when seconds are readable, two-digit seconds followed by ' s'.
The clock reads 12 h 02 min
